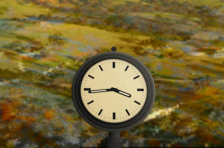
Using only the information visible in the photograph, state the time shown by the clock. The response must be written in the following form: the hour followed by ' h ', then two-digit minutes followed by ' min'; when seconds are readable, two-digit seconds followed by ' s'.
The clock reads 3 h 44 min
